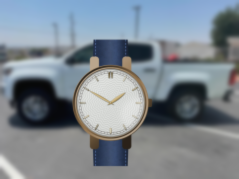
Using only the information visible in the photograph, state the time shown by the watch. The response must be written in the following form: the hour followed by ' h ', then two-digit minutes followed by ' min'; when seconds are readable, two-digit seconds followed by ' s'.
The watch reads 1 h 50 min
